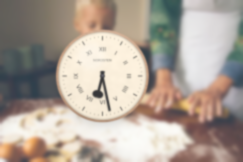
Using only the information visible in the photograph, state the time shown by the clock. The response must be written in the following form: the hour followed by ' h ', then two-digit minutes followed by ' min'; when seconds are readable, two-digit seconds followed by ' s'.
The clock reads 6 h 28 min
